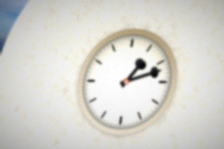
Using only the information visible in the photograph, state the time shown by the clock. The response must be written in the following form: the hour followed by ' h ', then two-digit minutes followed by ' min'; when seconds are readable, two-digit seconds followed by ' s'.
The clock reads 1 h 12 min
